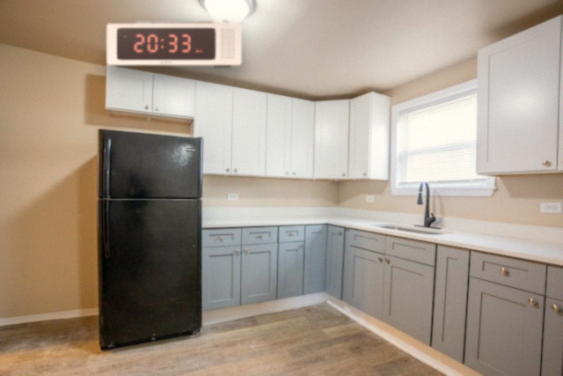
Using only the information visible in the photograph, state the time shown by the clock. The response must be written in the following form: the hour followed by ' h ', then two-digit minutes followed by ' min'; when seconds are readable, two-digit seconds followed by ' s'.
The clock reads 20 h 33 min
